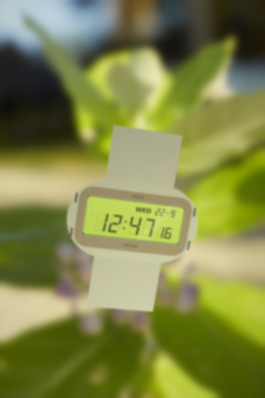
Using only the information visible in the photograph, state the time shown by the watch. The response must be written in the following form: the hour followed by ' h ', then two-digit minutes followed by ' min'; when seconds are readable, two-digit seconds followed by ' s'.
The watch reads 12 h 47 min 16 s
